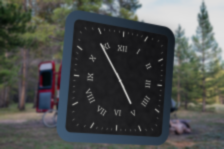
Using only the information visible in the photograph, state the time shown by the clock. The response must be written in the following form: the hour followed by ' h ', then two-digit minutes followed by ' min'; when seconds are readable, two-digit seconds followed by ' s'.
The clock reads 4 h 54 min
